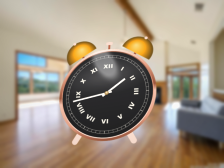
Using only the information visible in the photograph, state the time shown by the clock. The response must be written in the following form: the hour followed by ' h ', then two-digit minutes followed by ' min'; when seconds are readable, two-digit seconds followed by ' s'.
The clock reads 1 h 43 min
